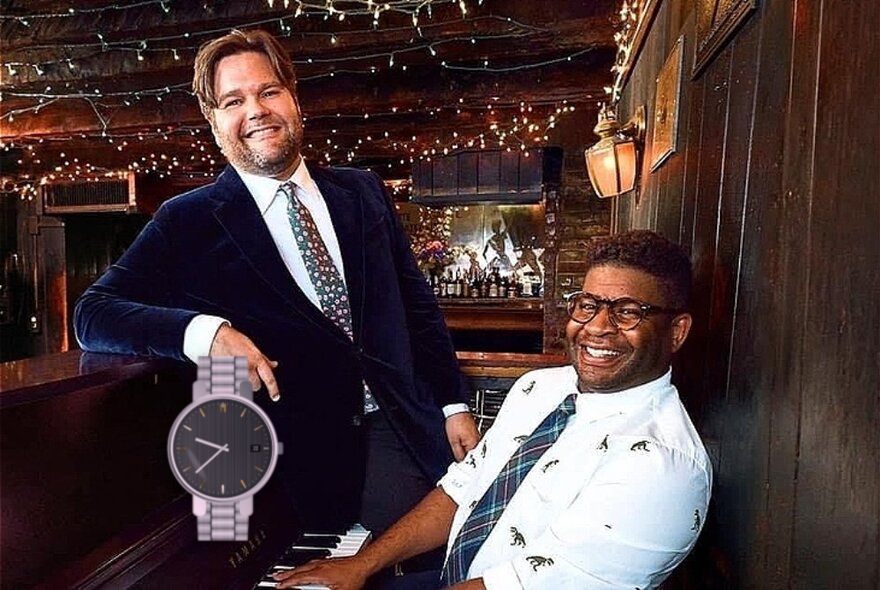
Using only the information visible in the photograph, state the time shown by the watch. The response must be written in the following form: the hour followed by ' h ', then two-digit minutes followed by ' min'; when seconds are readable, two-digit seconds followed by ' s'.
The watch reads 9 h 38 min
